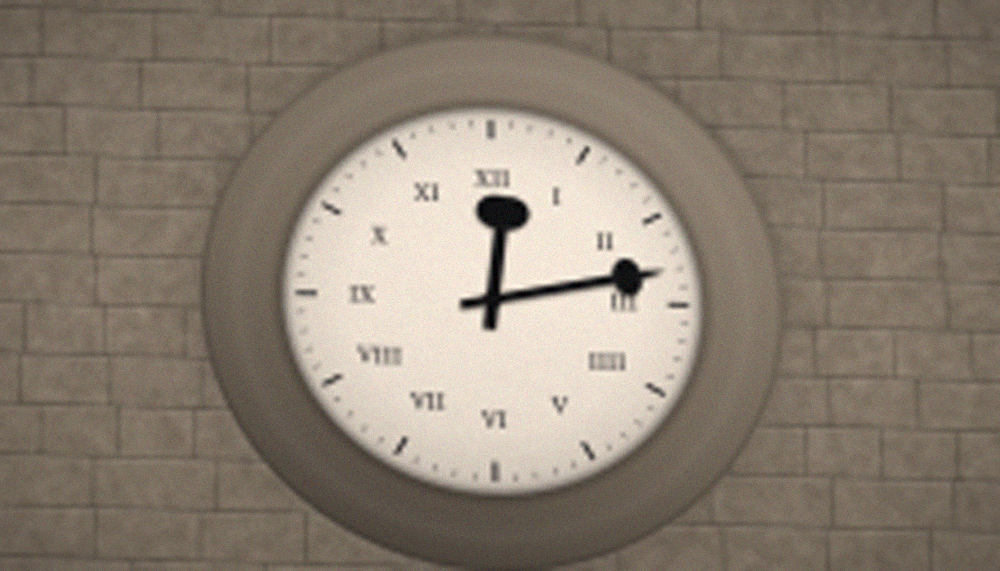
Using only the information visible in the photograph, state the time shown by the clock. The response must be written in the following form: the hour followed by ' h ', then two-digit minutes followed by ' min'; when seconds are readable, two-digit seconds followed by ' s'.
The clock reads 12 h 13 min
